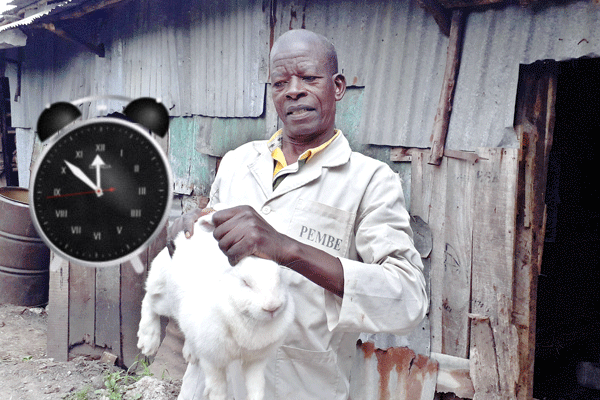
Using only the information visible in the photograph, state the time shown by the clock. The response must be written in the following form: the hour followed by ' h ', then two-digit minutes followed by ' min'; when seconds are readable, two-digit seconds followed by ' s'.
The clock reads 11 h 51 min 44 s
